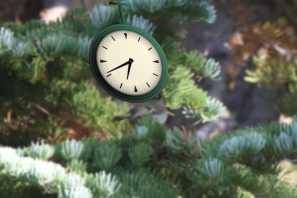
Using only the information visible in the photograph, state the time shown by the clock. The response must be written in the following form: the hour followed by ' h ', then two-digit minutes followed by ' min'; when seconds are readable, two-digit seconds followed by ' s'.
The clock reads 6 h 41 min
